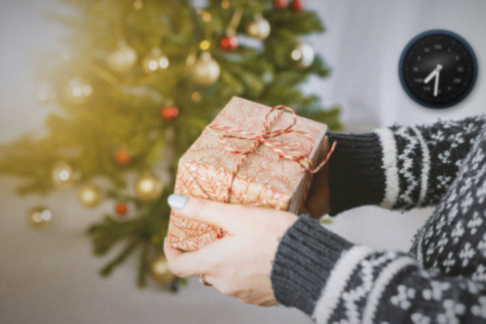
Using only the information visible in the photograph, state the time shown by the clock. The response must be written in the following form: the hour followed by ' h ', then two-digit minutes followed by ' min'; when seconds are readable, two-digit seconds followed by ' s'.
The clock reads 7 h 31 min
